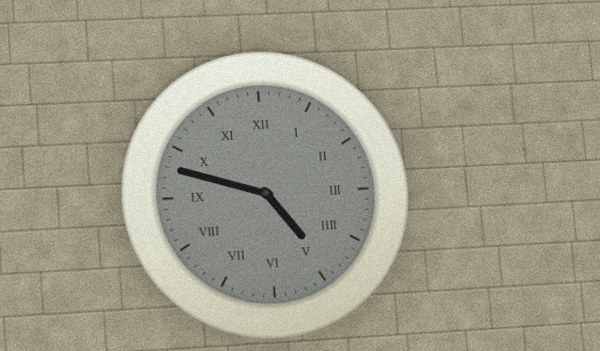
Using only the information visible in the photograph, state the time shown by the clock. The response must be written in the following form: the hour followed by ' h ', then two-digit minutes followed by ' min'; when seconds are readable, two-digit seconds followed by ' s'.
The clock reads 4 h 48 min
